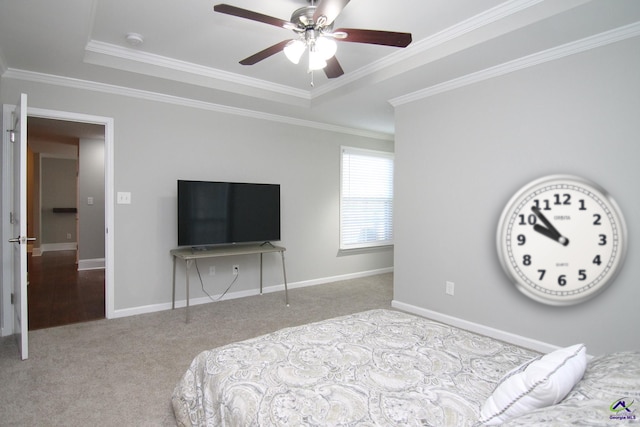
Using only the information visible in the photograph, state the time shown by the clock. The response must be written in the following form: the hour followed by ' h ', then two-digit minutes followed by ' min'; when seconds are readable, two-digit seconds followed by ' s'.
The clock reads 9 h 53 min
